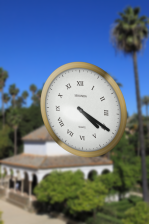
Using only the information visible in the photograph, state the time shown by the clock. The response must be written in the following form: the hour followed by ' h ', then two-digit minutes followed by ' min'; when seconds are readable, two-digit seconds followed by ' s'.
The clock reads 4 h 20 min
